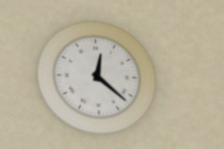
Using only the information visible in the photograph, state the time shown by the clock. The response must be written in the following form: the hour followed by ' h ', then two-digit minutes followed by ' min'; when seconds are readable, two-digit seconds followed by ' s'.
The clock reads 12 h 22 min
